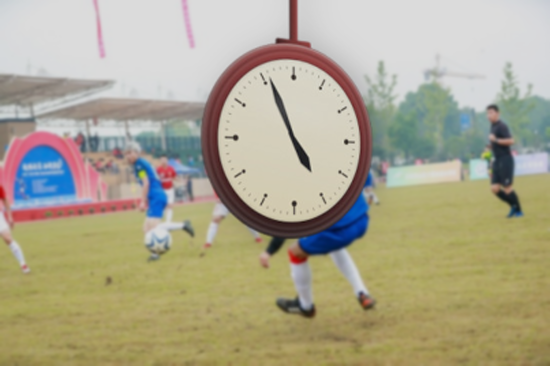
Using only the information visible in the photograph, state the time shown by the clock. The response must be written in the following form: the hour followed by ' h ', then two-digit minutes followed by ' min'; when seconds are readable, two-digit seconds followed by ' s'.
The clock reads 4 h 56 min
